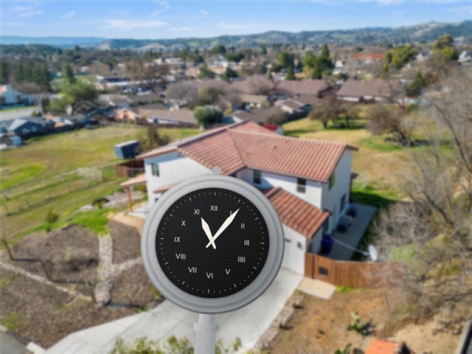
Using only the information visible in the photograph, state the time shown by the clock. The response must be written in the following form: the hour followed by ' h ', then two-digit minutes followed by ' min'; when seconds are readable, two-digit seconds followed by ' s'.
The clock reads 11 h 06 min
